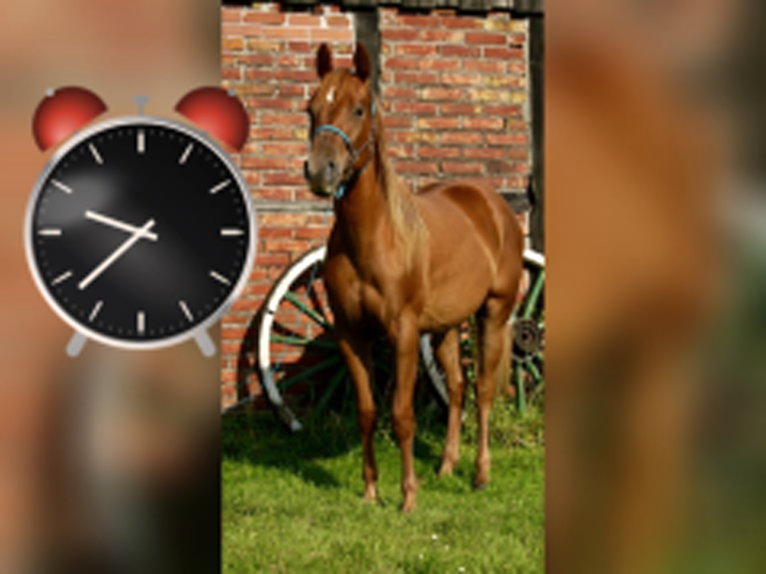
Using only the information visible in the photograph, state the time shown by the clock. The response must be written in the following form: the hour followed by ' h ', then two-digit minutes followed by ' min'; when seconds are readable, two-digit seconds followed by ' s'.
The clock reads 9 h 38 min
